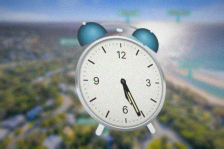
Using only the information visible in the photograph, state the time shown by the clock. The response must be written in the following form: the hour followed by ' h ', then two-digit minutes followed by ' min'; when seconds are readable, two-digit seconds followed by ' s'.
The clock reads 5 h 26 min
